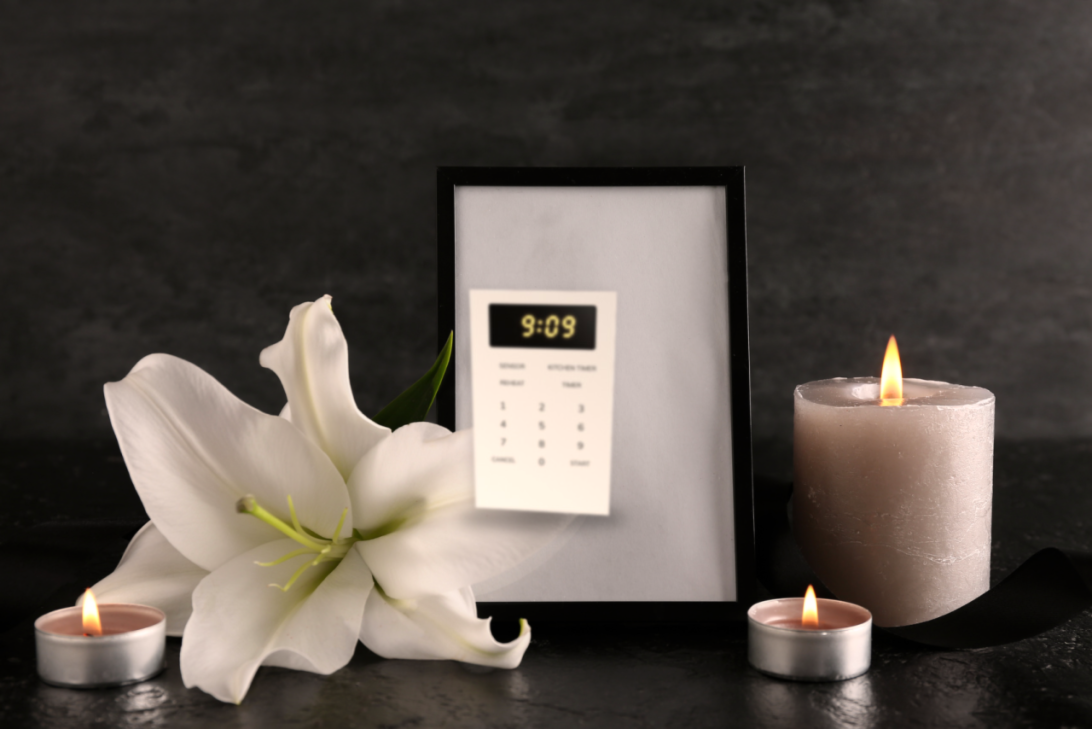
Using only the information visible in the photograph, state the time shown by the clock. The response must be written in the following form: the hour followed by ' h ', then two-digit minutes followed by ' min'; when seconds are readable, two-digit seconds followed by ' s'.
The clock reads 9 h 09 min
